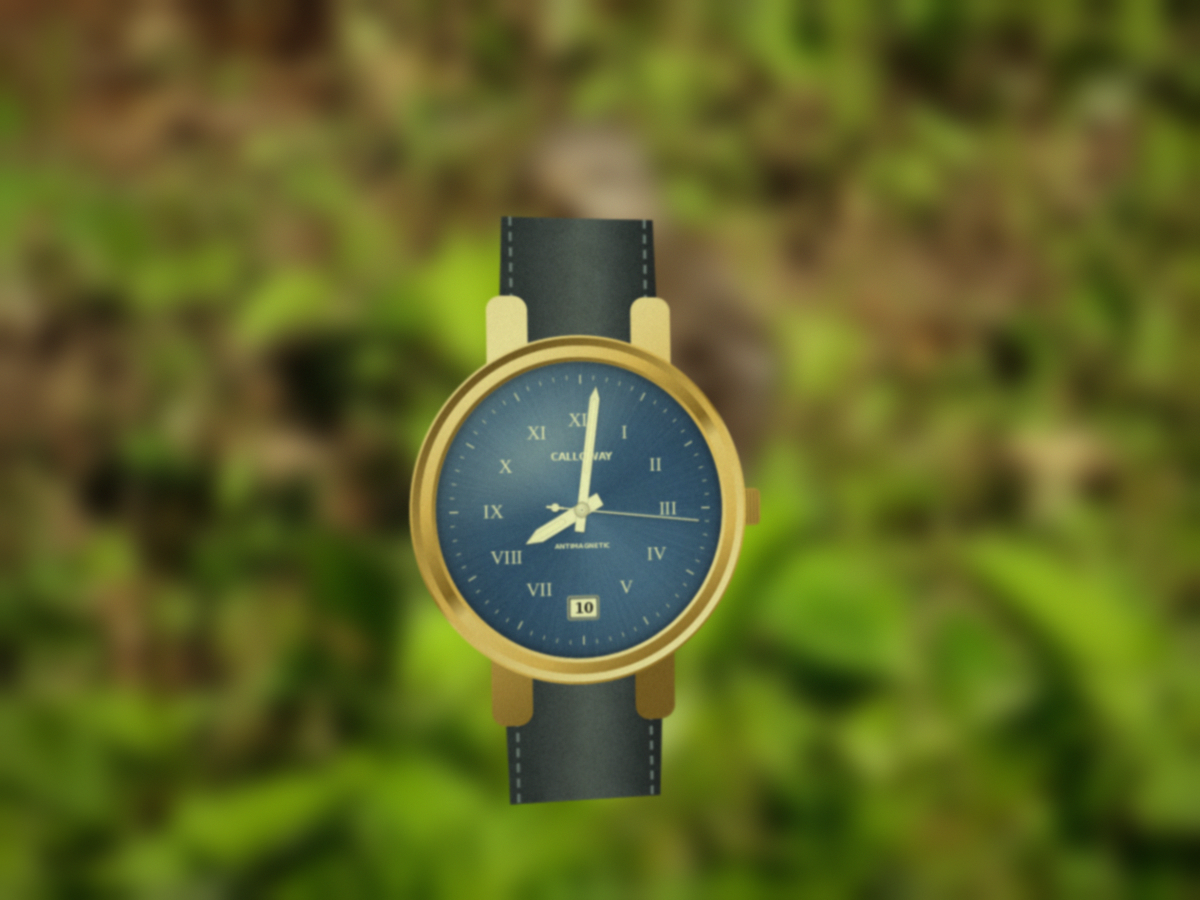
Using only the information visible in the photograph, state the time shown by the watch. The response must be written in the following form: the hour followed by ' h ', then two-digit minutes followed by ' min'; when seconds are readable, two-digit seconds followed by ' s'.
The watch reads 8 h 01 min 16 s
